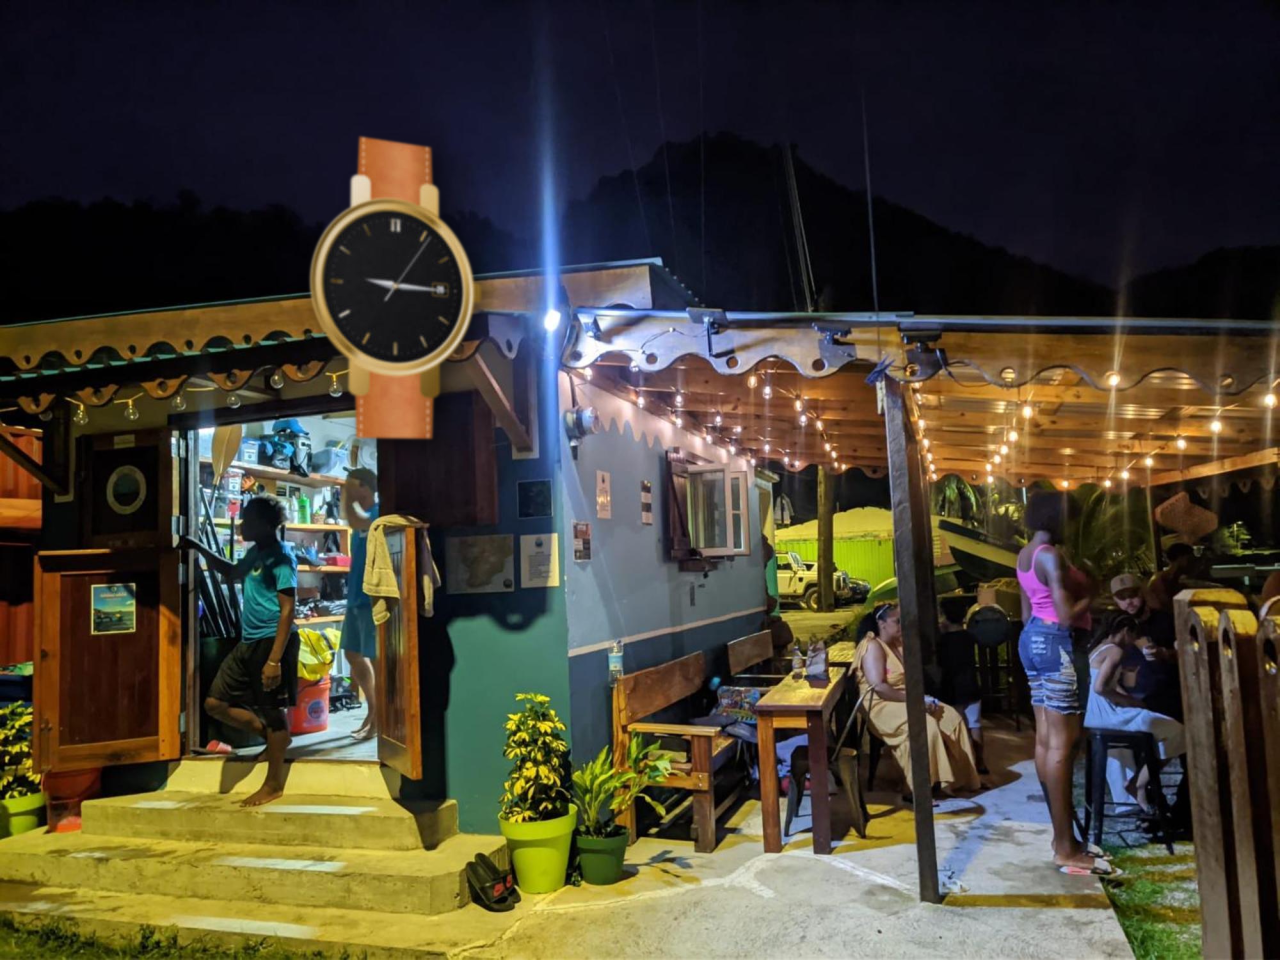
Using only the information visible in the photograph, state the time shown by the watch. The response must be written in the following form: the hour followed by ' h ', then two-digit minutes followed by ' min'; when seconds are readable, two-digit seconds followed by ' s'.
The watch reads 9 h 15 min 06 s
